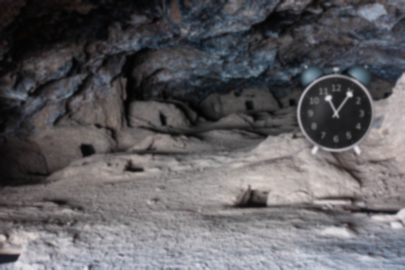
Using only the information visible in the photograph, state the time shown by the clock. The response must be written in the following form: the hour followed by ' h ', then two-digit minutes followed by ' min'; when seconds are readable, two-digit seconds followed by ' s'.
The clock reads 11 h 06 min
